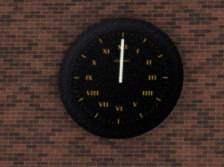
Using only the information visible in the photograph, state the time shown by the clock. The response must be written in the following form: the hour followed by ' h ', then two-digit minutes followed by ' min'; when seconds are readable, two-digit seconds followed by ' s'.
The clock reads 12 h 00 min
